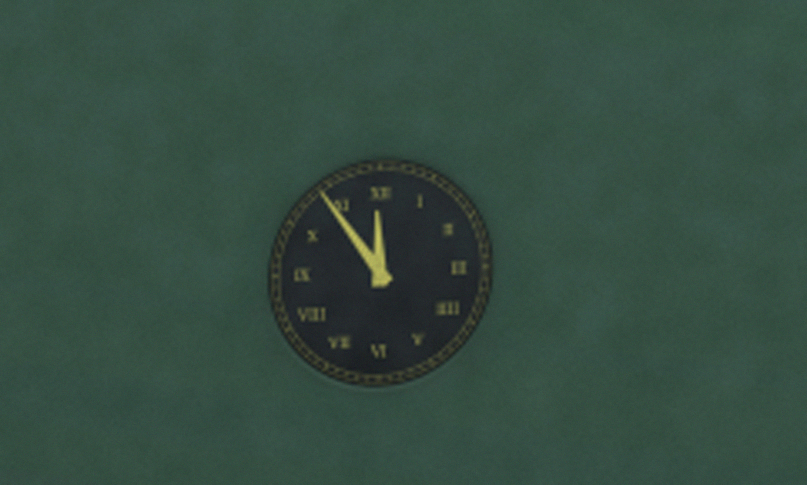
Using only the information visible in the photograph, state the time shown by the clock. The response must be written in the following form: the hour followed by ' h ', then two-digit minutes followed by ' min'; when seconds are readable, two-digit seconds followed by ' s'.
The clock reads 11 h 54 min
